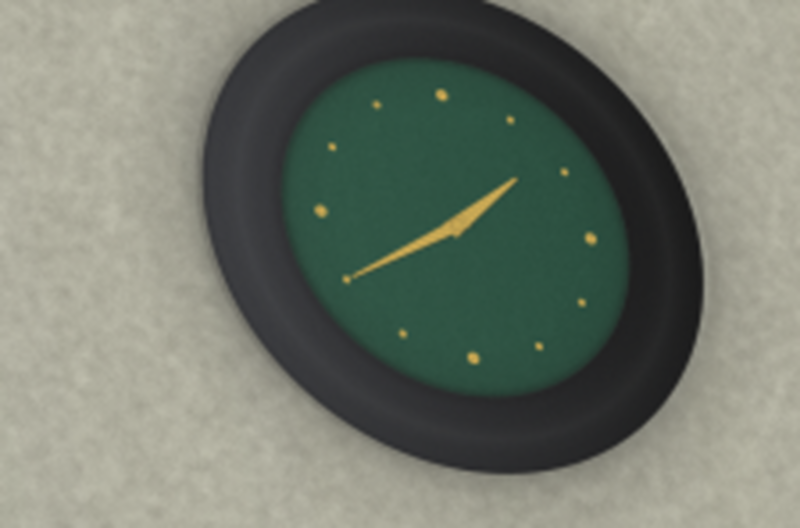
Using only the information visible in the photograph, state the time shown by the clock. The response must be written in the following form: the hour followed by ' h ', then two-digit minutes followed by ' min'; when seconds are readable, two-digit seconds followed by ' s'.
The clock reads 1 h 40 min
